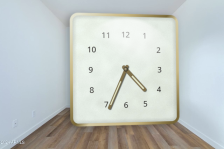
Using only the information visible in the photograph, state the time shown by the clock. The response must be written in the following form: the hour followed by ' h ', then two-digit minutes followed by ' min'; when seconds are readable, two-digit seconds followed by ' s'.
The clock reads 4 h 34 min
